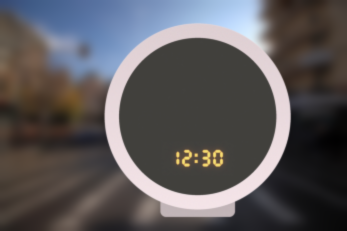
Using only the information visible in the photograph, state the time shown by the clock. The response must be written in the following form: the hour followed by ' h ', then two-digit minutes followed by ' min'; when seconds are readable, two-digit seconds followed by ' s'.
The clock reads 12 h 30 min
